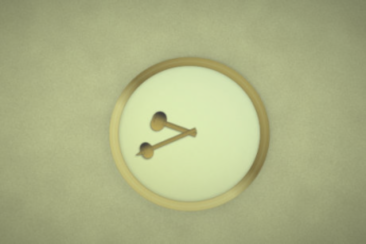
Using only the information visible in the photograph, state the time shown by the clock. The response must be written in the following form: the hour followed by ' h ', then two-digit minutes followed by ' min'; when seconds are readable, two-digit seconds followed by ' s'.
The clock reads 9 h 41 min
